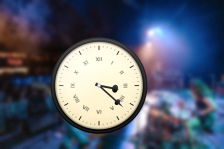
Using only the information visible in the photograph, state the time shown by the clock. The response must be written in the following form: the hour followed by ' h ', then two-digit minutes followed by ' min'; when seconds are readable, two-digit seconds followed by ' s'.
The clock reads 3 h 22 min
